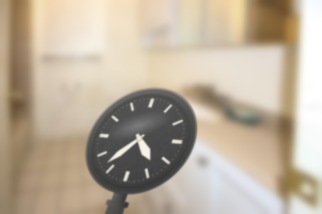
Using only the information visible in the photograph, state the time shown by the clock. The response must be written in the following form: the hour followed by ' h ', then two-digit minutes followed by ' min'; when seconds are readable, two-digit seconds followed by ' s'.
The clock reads 4 h 37 min
